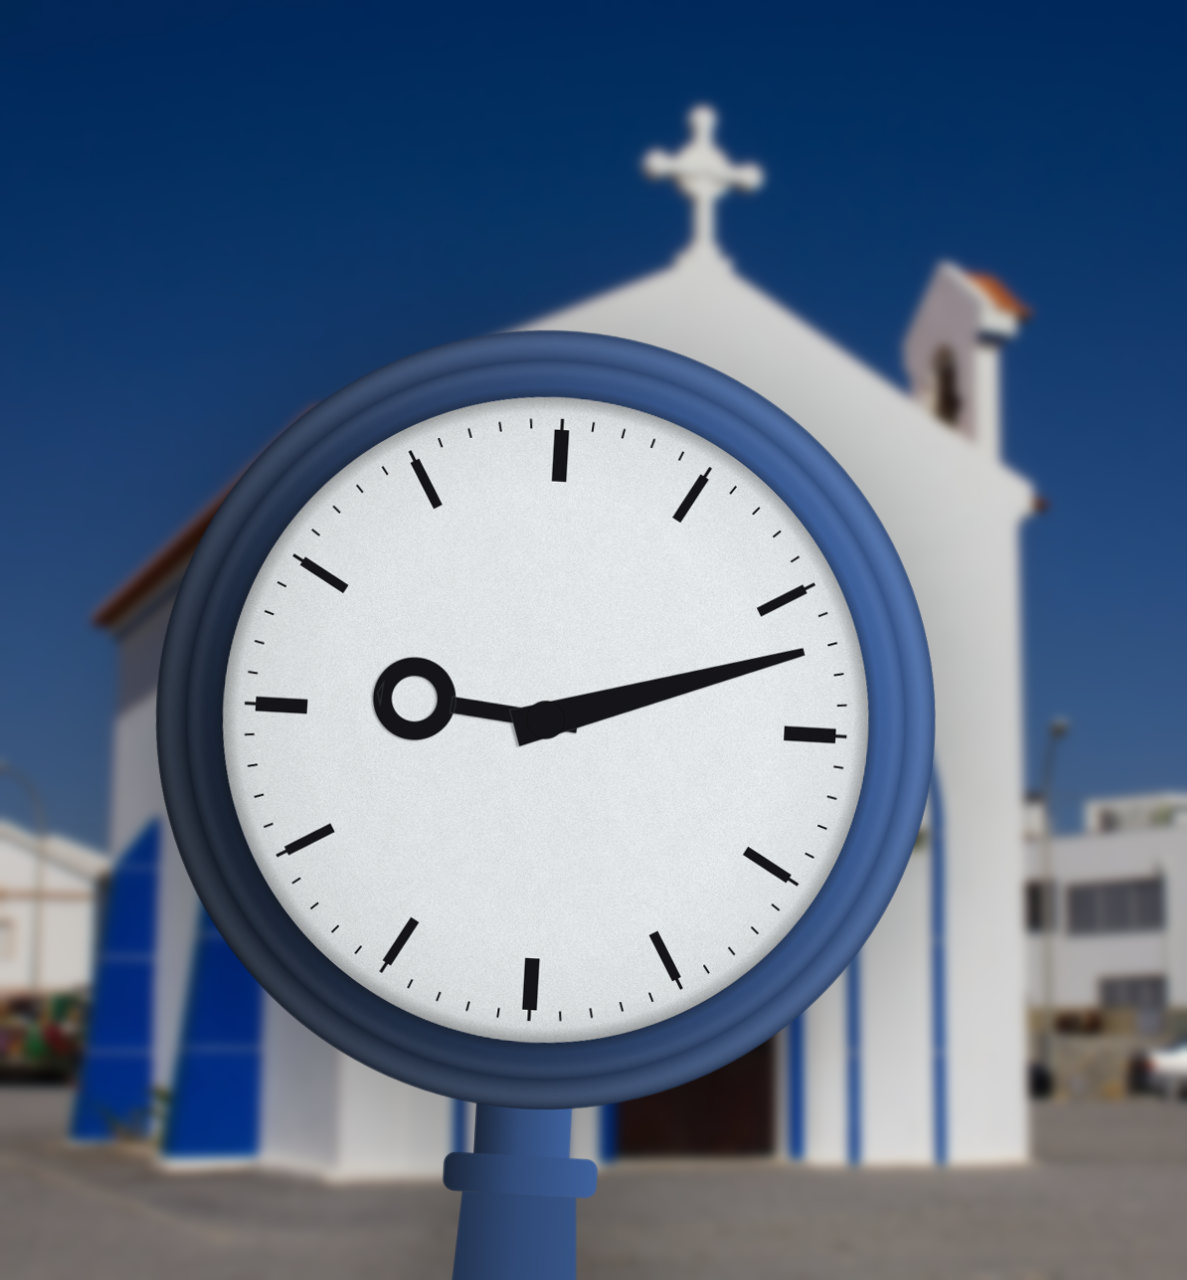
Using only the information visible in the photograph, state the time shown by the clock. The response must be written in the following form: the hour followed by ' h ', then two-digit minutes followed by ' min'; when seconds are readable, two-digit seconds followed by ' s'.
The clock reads 9 h 12 min
